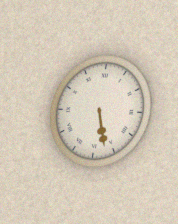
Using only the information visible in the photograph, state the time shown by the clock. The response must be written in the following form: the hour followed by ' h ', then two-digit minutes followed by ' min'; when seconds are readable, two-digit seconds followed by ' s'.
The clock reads 5 h 27 min
